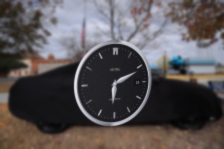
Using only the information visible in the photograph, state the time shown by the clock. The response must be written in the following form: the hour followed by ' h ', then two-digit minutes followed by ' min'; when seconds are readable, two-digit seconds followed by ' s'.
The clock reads 6 h 11 min
